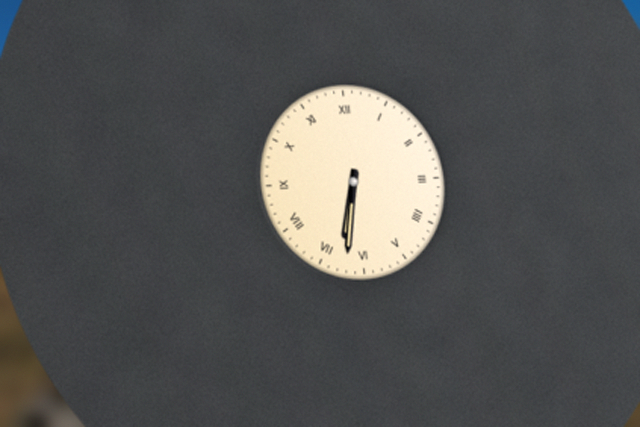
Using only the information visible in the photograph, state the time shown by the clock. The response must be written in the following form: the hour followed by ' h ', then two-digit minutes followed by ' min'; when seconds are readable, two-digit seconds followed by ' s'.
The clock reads 6 h 32 min
